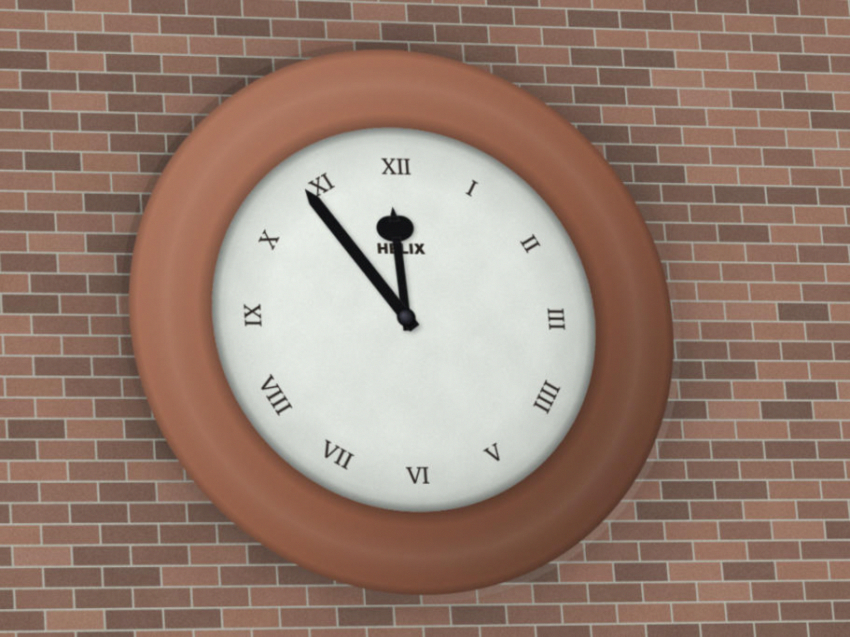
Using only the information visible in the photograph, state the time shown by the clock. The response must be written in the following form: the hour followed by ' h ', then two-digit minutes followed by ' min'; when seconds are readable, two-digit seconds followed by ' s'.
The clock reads 11 h 54 min
